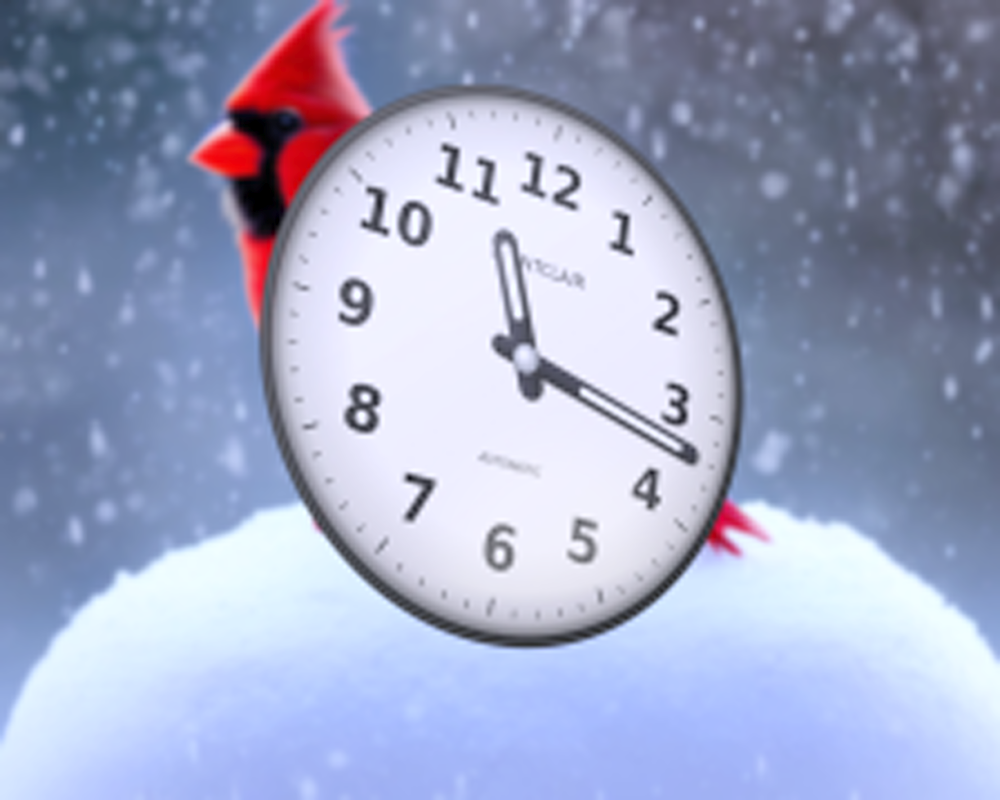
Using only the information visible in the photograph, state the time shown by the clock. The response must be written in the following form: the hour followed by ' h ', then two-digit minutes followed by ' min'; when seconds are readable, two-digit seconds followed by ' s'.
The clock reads 11 h 17 min
